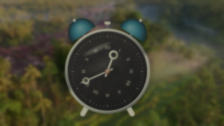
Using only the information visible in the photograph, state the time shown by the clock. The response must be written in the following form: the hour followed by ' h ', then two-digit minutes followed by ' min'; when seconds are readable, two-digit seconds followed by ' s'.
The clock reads 12 h 41 min
